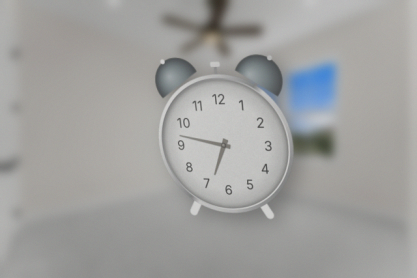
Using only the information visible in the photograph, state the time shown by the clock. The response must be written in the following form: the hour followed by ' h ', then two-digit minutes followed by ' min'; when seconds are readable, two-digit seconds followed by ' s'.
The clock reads 6 h 47 min
